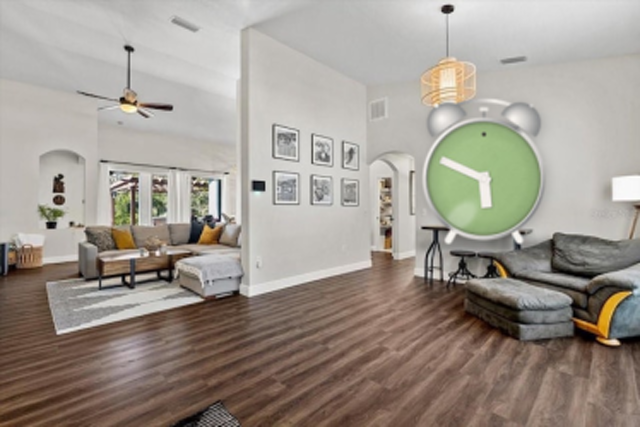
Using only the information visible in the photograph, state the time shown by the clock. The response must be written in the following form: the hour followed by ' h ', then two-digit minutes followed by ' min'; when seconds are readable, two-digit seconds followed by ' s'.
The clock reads 5 h 49 min
